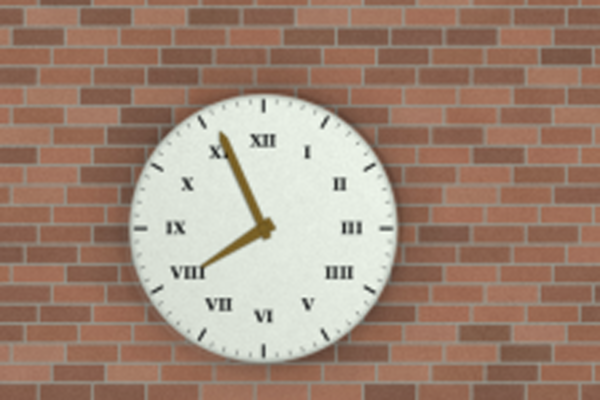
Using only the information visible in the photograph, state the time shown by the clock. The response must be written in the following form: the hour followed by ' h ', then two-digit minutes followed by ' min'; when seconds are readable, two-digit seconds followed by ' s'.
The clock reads 7 h 56 min
